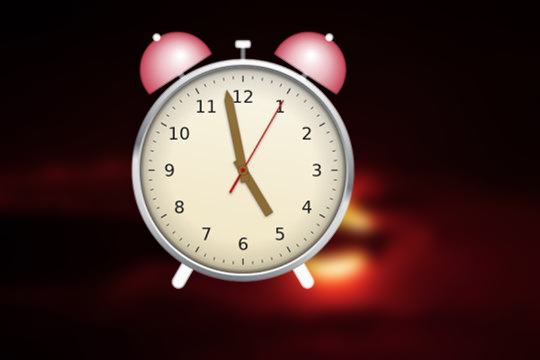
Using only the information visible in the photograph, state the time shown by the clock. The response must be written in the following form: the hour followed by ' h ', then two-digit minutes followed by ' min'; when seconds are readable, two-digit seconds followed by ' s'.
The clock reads 4 h 58 min 05 s
